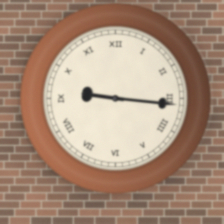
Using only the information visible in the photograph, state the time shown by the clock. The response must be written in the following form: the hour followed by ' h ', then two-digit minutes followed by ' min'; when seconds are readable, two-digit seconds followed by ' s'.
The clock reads 9 h 16 min
